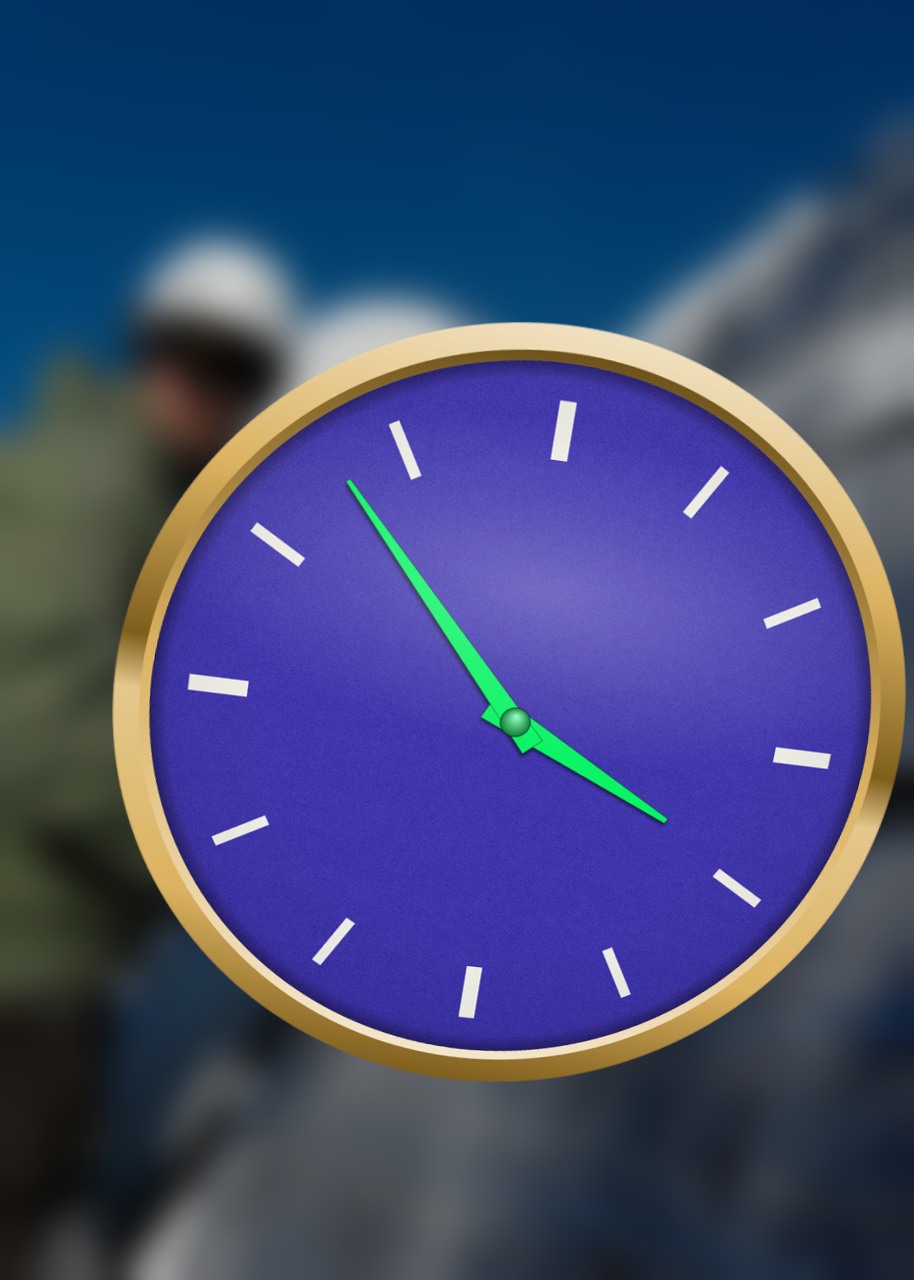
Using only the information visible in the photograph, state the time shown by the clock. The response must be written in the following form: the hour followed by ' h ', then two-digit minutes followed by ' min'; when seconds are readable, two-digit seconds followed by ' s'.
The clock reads 3 h 53 min
